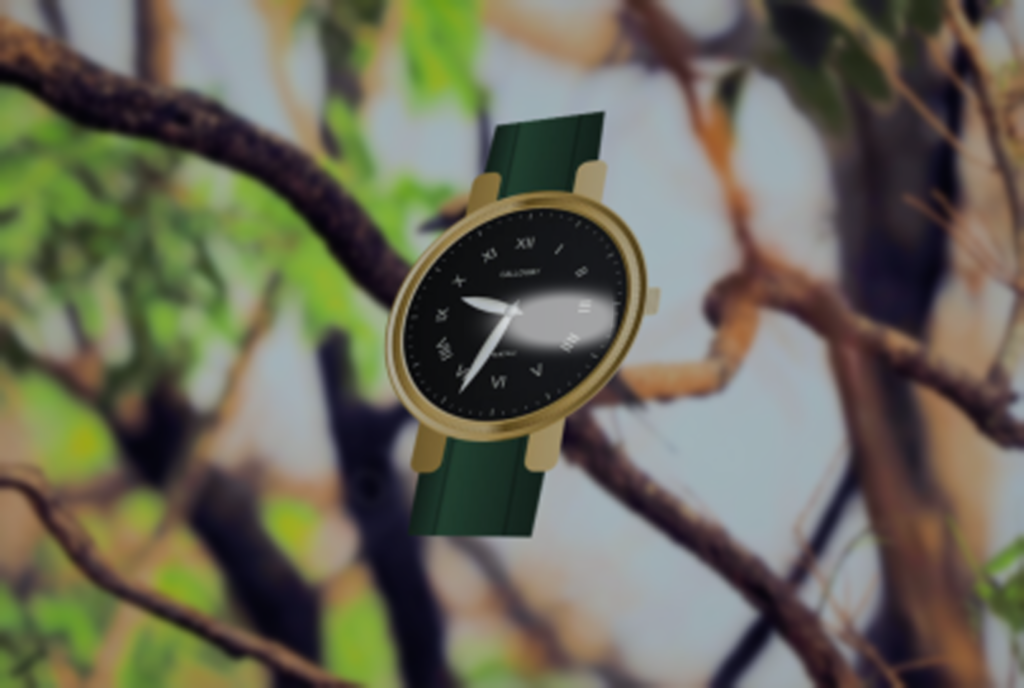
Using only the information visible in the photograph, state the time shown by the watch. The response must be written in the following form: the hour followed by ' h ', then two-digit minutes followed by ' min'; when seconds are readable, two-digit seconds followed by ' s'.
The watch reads 9 h 34 min
